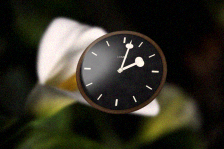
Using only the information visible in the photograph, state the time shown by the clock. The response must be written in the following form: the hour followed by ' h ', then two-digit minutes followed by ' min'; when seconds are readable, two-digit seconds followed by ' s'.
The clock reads 2 h 02 min
